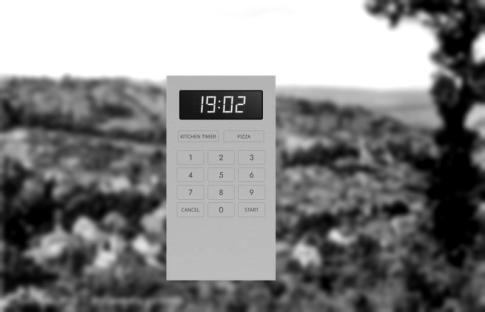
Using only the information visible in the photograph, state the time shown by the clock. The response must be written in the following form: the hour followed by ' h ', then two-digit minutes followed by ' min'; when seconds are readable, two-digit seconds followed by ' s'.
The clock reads 19 h 02 min
